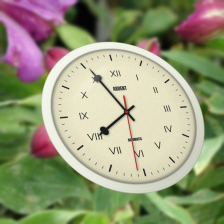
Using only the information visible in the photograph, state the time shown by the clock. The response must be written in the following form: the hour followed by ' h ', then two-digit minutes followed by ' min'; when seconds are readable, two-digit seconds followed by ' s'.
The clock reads 7 h 55 min 31 s
